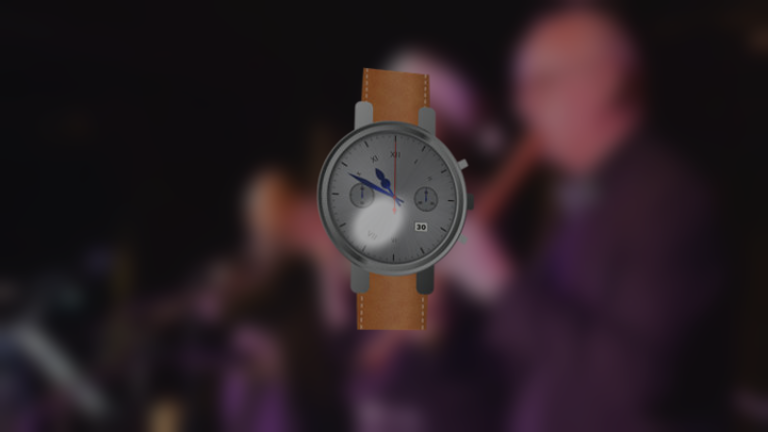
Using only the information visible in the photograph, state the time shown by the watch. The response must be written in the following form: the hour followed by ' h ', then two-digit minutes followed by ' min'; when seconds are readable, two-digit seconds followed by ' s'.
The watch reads 10 h 49 min
